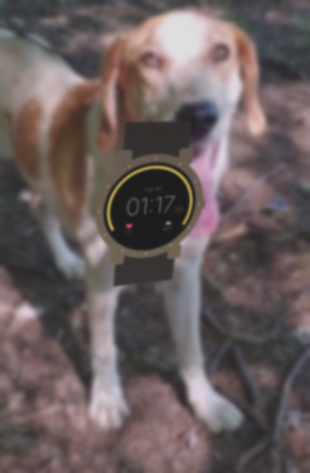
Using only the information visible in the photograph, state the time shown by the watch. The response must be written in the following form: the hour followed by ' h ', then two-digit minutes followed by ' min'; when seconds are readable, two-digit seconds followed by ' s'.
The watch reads 1 h 17 min
